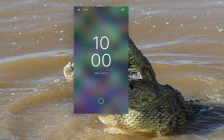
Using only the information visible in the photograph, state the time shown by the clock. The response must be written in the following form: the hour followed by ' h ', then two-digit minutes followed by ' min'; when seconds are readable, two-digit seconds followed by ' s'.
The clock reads 10 h 00 min
